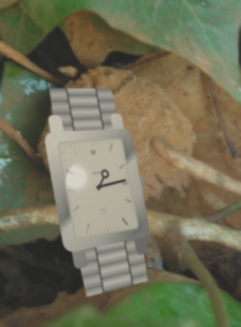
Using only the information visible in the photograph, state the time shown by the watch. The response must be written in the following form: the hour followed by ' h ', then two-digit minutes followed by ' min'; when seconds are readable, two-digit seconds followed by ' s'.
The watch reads 1 h 14 min
